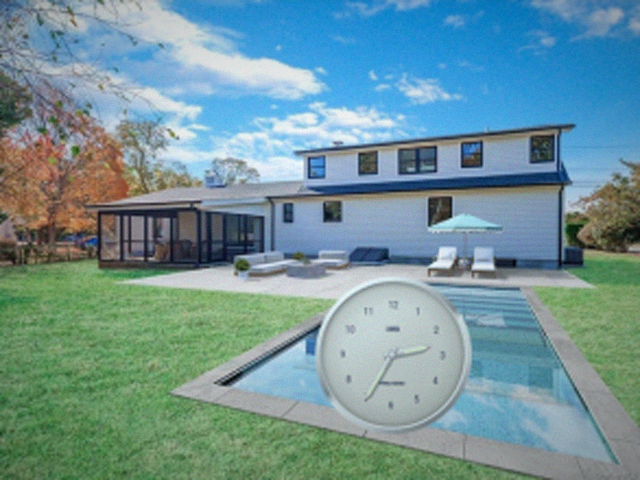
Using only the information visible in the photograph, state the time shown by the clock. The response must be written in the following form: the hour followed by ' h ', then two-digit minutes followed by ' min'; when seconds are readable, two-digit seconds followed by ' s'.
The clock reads 2 h 35 min
